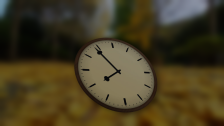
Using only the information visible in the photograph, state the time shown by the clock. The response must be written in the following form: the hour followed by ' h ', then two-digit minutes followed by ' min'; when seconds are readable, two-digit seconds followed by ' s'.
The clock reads 7 h 54 min
